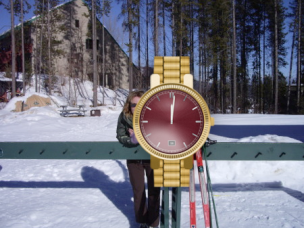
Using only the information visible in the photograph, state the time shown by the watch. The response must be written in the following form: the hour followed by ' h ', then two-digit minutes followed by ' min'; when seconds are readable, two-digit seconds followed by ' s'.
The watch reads 12 h 01 min
